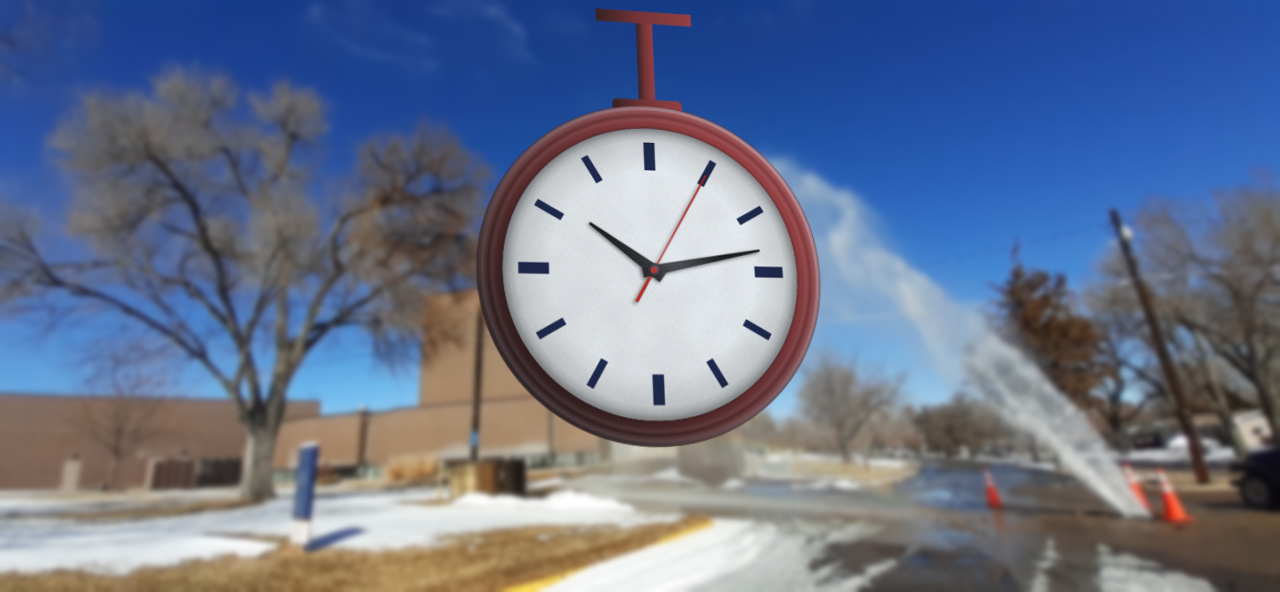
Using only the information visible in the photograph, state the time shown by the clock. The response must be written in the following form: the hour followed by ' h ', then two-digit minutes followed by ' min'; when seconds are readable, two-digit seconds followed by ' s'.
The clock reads 10 h 13 min 05 s
